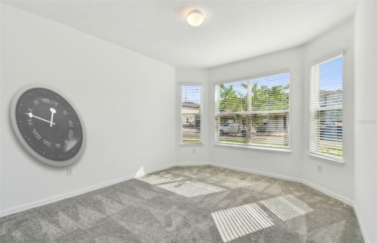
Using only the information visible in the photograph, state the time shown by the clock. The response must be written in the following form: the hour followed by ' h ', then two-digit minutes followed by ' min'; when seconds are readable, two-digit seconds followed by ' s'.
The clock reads 12 h 48 min
